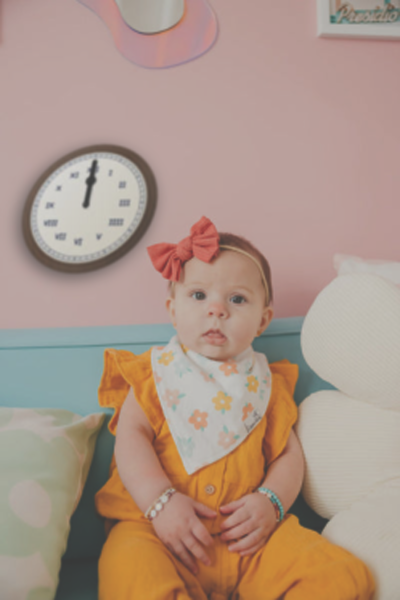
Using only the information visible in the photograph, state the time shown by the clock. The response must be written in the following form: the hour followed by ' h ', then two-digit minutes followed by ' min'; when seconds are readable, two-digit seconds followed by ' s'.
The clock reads 12 h 00 min
